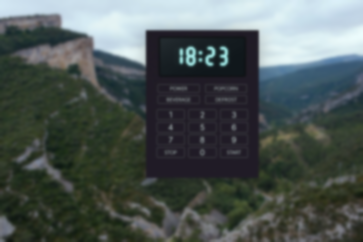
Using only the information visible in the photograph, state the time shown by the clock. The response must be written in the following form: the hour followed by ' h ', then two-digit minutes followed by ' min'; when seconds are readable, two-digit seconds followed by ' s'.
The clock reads 18 h 23 min
